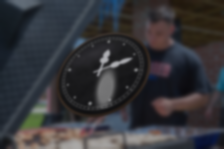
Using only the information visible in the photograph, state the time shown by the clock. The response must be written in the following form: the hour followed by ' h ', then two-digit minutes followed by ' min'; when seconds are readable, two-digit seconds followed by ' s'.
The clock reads 12 h 11 min
